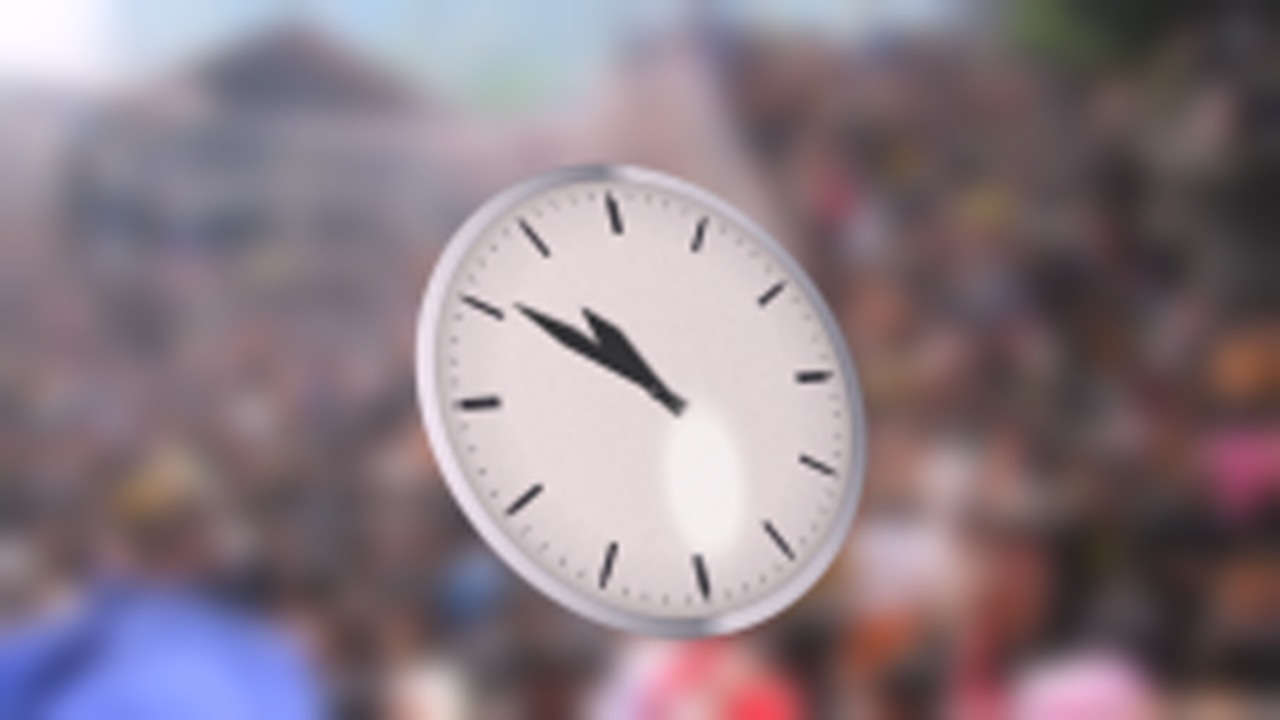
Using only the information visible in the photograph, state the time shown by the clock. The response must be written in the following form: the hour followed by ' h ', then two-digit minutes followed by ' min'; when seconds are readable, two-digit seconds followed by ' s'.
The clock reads 10 h 51 min
